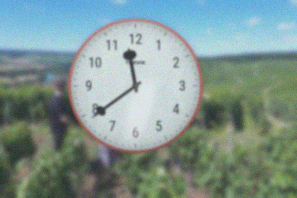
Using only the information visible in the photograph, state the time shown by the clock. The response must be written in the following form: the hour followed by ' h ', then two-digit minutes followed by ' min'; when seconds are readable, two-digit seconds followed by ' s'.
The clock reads 11 h 39 min
